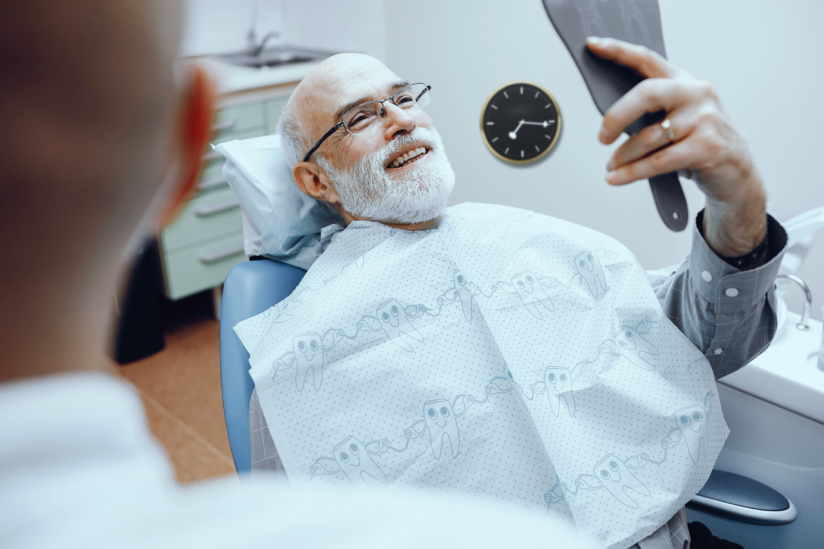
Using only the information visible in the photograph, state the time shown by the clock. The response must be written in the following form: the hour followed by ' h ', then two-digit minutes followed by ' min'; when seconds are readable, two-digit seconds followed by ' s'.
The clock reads 7 h 16 min
